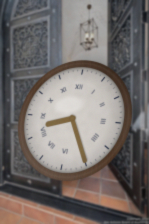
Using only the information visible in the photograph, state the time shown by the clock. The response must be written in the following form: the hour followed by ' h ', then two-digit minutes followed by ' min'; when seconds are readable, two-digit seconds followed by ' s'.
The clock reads 8 h 25 min
